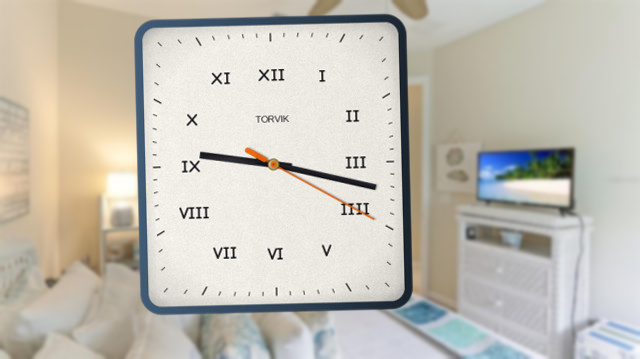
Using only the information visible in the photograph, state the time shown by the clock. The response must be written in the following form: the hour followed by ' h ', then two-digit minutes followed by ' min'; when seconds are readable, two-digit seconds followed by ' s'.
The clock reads 9 h 17 min 20 s
